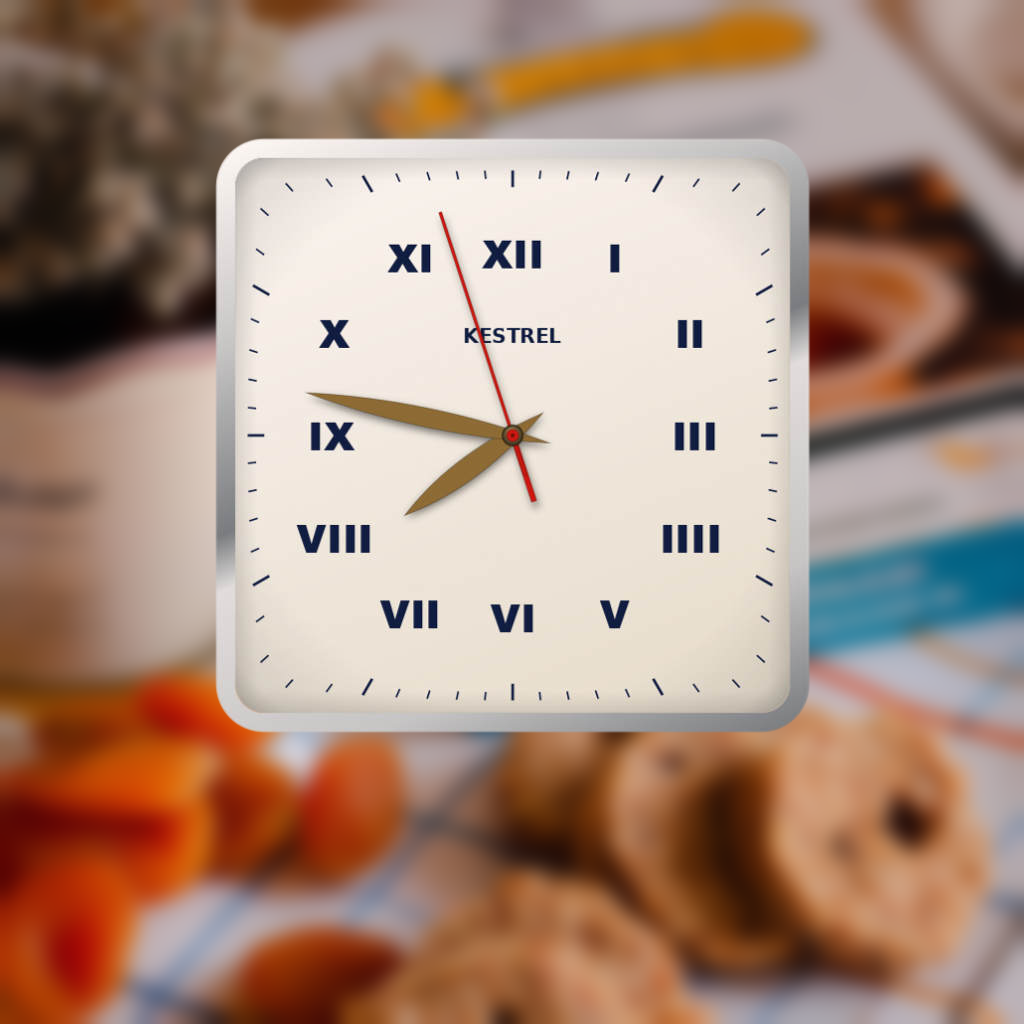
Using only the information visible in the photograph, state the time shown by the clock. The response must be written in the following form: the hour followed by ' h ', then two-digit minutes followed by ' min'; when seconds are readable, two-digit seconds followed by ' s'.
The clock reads 7 h 46 min 57 s
